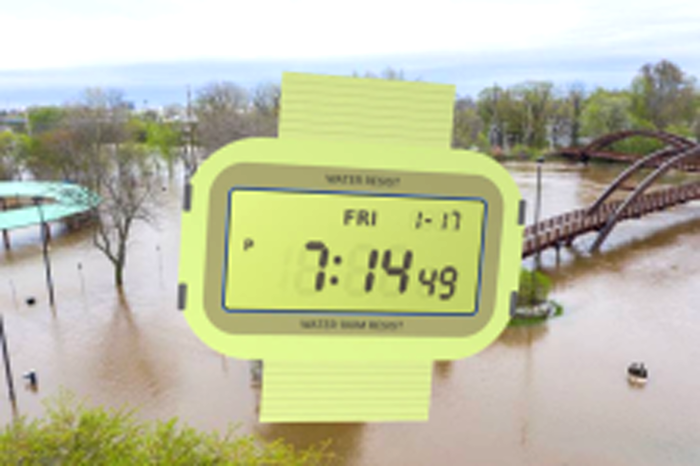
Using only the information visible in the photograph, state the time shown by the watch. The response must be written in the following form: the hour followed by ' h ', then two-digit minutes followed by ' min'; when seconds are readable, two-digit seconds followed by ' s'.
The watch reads 7 h 14 min 49 s
